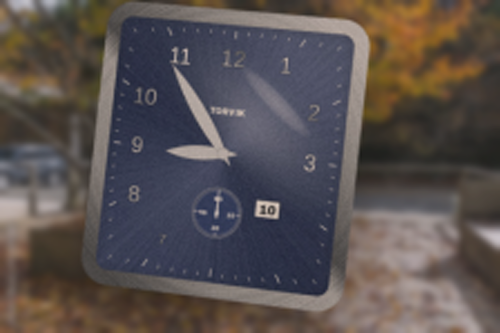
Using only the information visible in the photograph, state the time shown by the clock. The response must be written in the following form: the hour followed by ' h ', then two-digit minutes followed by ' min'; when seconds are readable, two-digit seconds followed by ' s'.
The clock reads 8 h 54 min
